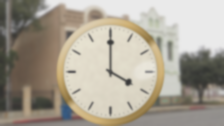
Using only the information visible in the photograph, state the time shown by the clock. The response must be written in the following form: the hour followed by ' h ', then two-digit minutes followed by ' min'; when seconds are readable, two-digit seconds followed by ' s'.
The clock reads 4 h 00 min
